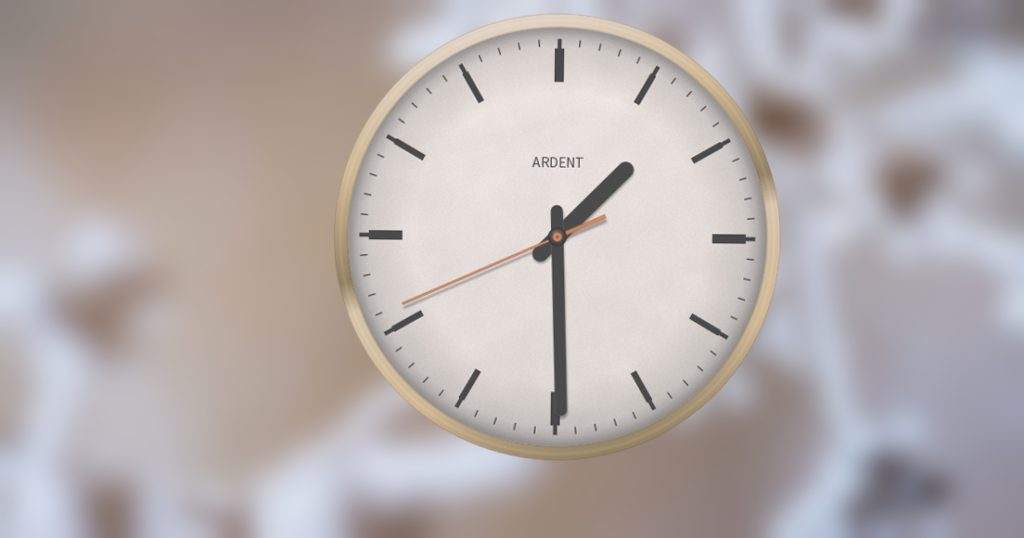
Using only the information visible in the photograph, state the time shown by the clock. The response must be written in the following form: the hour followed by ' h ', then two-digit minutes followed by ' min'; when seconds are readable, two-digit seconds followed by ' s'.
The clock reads 1 h 29 min 41 s
